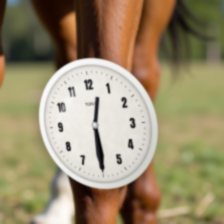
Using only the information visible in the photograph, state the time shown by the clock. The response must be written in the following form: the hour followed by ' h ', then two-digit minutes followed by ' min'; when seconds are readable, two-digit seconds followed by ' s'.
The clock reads 12 h 30 min
